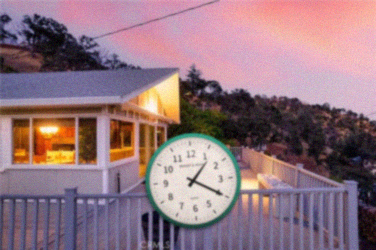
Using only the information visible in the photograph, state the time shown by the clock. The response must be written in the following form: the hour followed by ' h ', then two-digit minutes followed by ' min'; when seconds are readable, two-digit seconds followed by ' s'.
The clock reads 1 h 20 min
